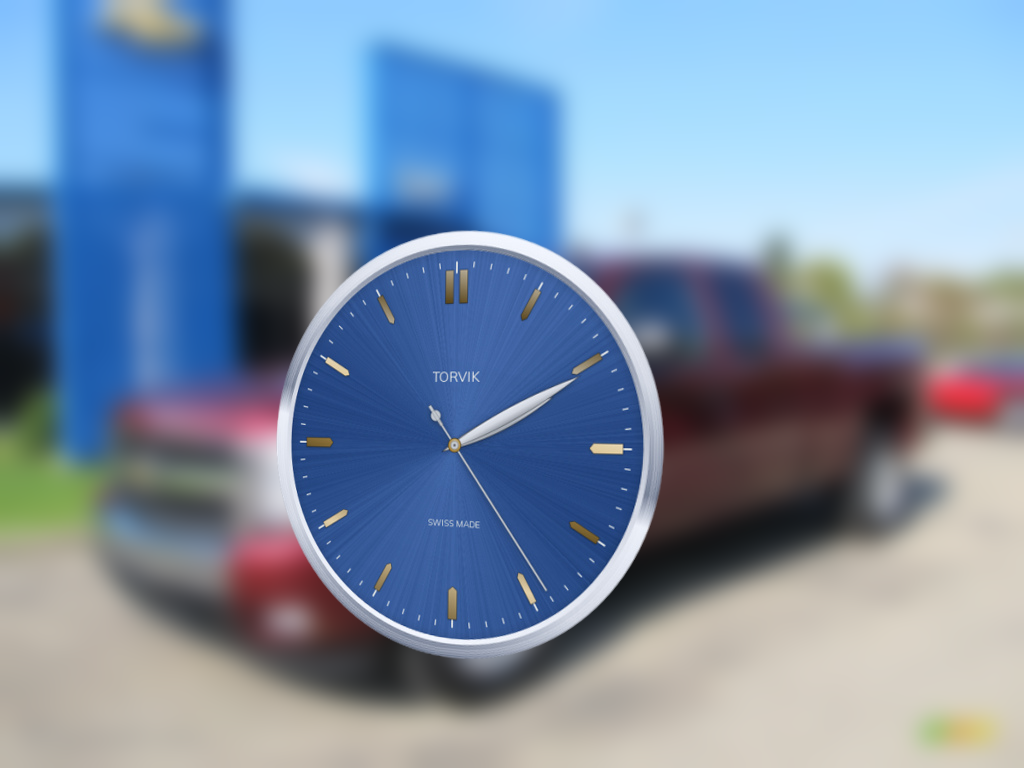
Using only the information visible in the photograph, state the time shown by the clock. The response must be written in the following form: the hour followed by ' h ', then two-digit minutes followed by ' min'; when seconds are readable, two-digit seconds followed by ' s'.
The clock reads 2 h 10 min 24 s
